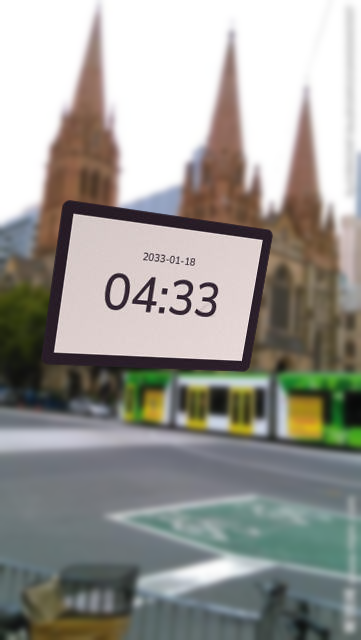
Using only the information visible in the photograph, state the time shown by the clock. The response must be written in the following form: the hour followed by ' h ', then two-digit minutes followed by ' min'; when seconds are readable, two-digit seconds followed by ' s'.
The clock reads 4 h 33 min
